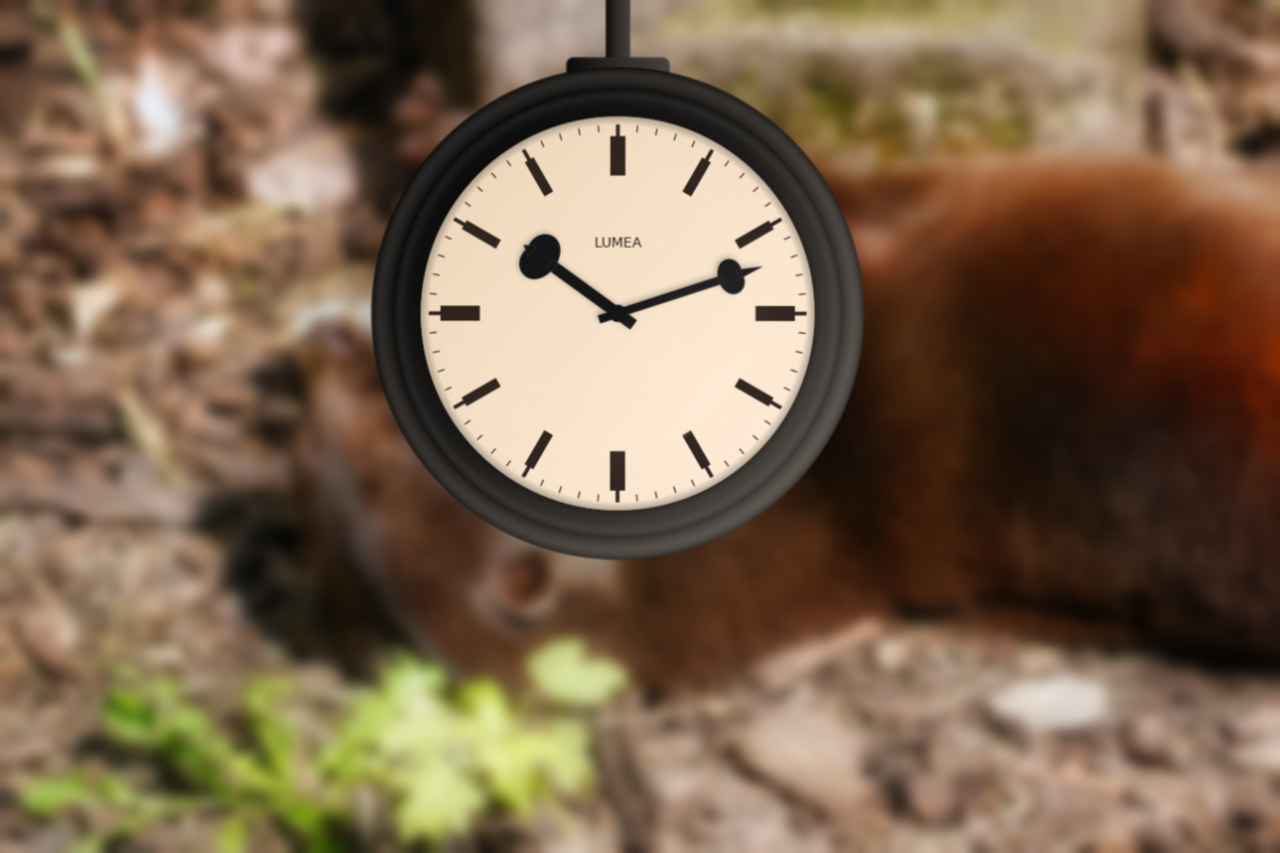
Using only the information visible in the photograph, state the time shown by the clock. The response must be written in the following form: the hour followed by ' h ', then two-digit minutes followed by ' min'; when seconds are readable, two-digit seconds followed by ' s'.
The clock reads 10 h 12 min
